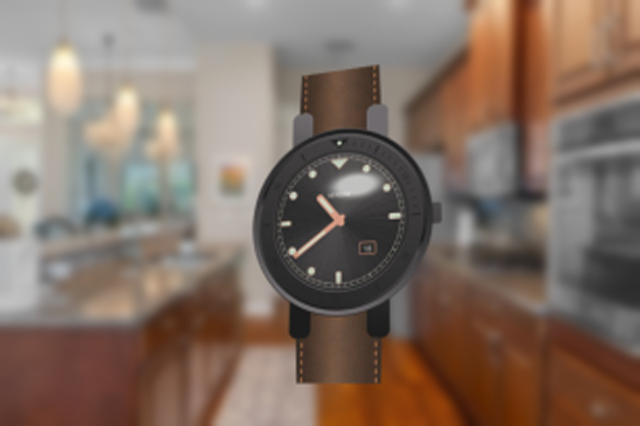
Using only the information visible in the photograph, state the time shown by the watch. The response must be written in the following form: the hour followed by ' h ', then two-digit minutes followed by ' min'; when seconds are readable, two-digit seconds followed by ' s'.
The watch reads 10 h 39 min
